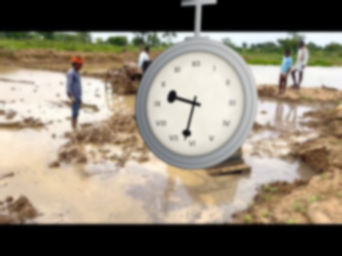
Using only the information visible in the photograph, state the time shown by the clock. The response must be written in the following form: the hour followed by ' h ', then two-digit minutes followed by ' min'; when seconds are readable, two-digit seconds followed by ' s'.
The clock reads 9 h 32 min
